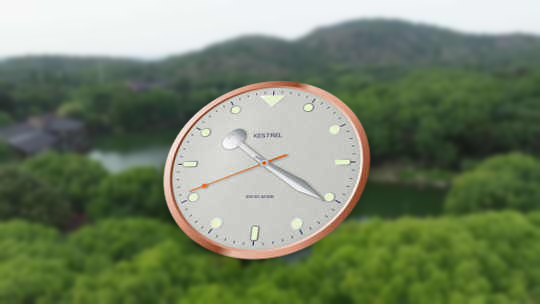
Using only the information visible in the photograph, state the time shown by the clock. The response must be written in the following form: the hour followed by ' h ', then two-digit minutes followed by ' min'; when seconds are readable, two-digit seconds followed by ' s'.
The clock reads 10 h 20 min 41 s
